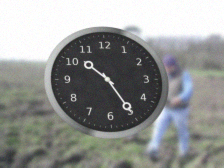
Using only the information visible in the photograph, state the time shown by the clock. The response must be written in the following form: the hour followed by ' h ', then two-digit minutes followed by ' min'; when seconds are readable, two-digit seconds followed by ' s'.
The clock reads 10 h 25 min
